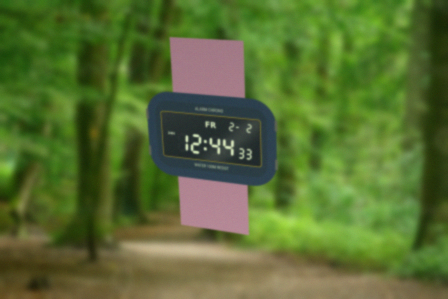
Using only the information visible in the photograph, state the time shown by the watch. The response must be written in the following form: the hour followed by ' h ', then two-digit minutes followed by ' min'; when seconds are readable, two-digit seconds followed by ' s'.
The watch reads 12 h 44 min 33 s
